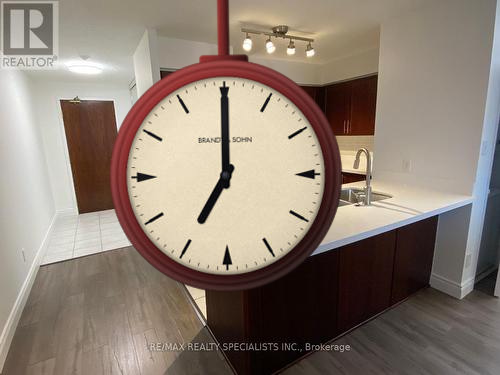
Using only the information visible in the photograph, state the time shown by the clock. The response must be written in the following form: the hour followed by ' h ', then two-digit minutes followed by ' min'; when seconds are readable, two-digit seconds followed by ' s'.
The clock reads 7 h 00 min
